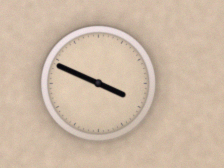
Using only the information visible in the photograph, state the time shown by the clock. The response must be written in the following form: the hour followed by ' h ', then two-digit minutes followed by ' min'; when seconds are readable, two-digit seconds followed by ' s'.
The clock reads 3 h 49 min
